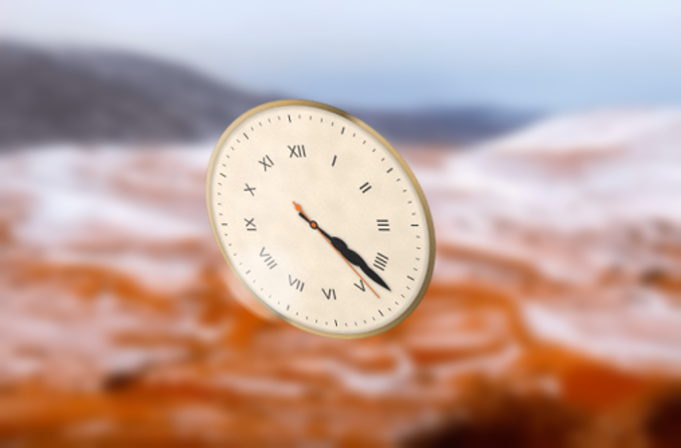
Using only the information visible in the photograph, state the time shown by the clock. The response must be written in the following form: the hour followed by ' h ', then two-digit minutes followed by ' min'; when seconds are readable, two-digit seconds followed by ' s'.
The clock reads 4 h 22 min 24 s
